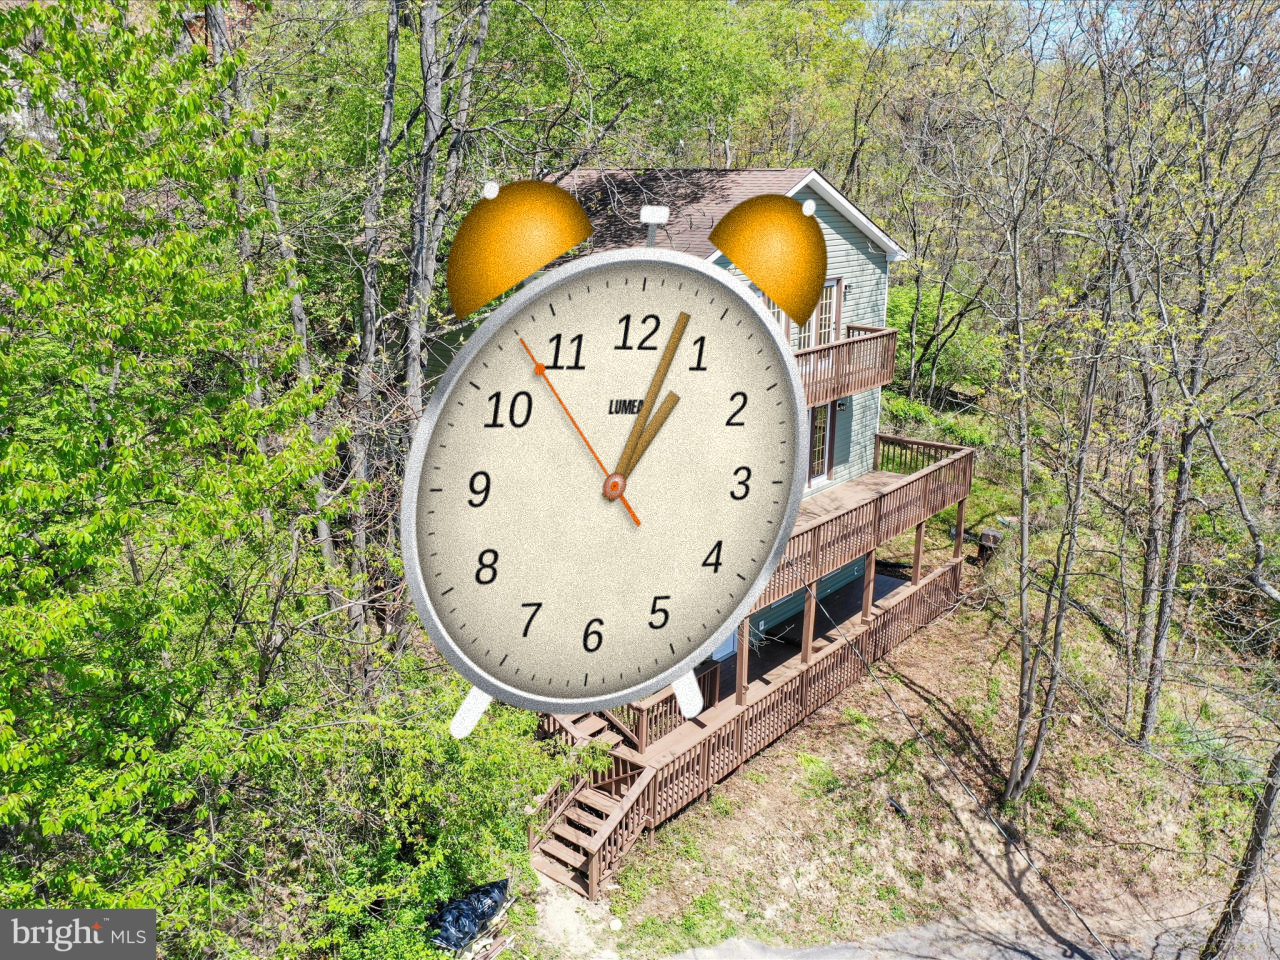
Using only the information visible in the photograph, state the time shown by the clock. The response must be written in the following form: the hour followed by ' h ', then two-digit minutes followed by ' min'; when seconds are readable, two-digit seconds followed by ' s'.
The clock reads 1 h 02 min 53 s
